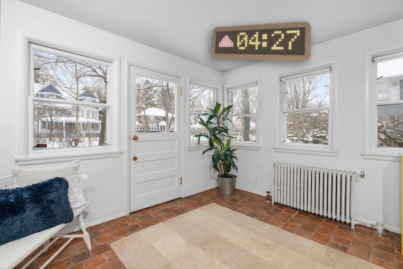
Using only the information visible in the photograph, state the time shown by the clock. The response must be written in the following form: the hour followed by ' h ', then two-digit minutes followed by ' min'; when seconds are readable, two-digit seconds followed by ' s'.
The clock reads 4 h 27 min
